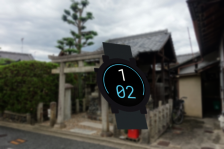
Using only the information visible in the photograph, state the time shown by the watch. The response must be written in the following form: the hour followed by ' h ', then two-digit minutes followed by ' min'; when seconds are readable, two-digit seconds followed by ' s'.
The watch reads 1 h 02 min
